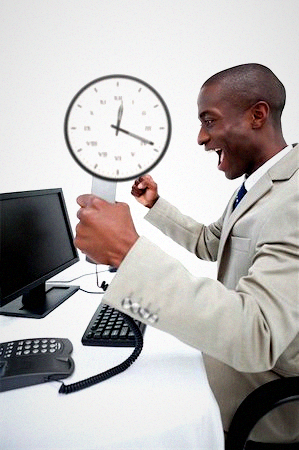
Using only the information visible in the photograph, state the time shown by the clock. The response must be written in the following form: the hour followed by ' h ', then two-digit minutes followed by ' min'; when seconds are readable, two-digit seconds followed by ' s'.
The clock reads 12 h 19 min
